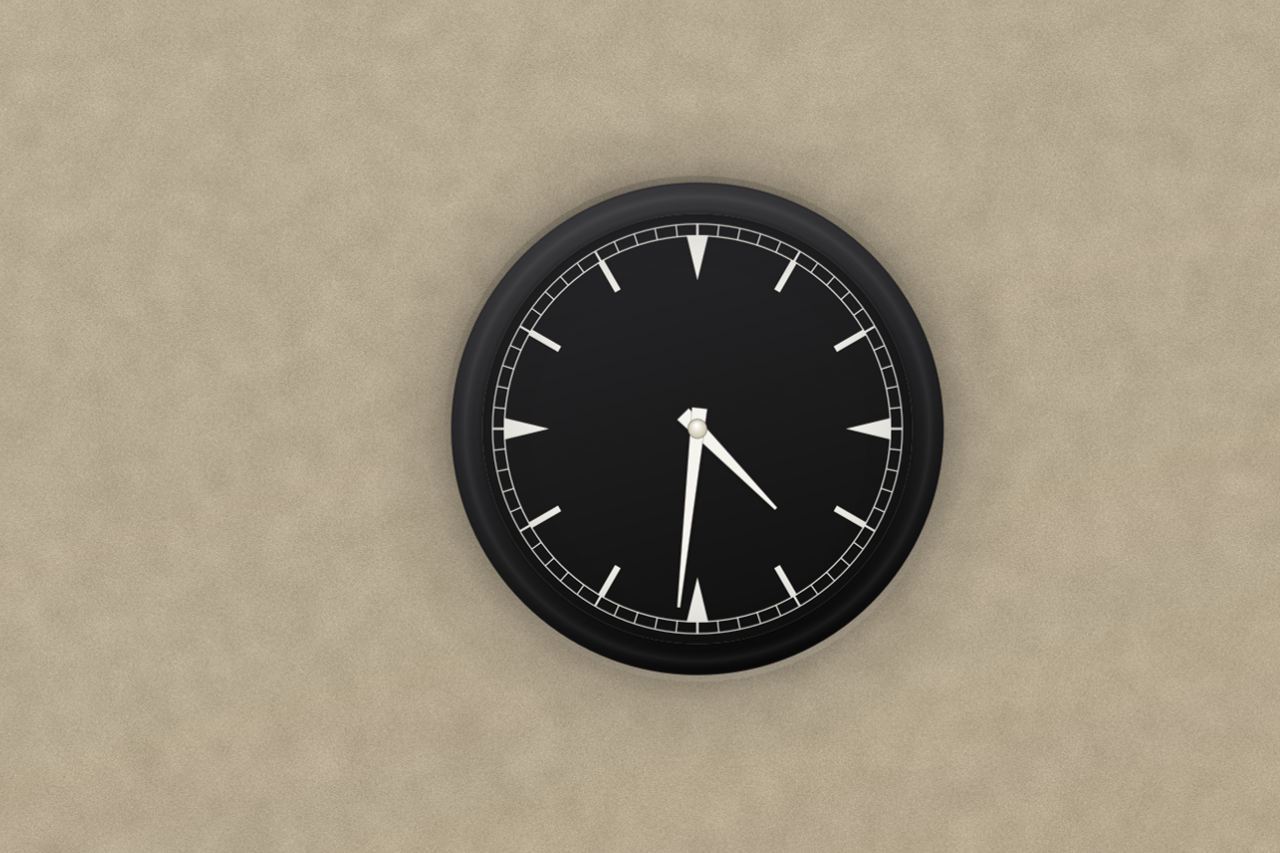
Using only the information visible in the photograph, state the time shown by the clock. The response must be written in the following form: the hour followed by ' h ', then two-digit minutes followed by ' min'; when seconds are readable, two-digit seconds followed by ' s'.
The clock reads 4 h 31 min
